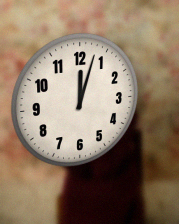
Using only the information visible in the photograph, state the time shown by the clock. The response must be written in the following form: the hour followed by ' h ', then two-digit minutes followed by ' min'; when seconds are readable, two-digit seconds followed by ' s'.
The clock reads 12 h 03 min
